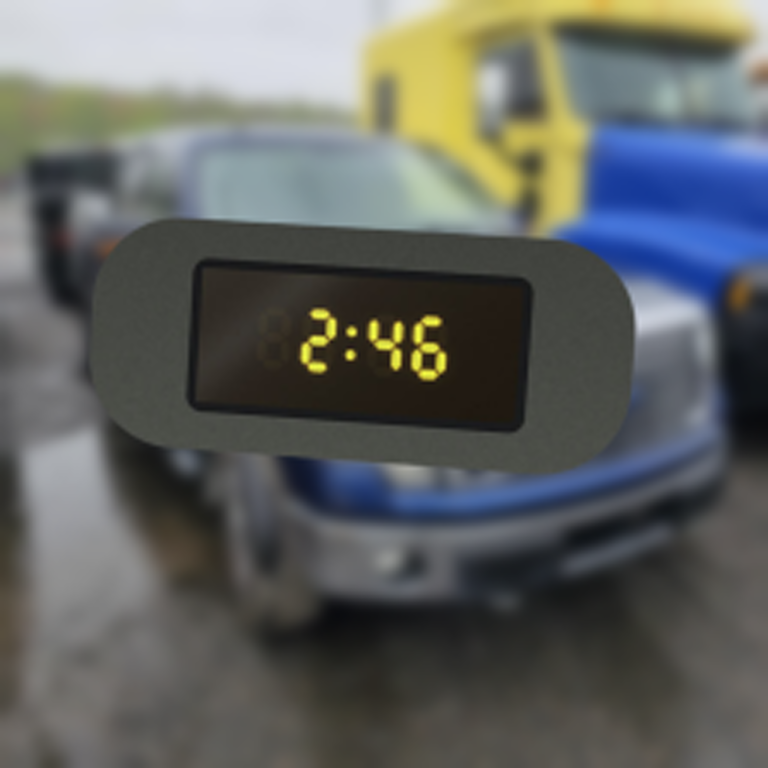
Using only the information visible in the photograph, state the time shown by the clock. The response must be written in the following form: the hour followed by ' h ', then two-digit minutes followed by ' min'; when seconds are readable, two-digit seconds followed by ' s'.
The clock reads 2 h 46 min
